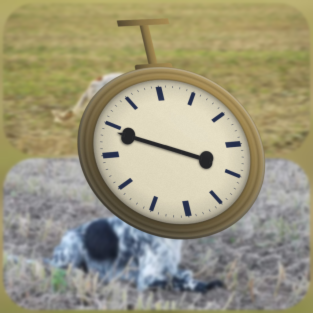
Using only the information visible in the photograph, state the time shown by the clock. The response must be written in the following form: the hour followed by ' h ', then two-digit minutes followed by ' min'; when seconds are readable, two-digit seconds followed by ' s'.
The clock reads 3 h 49 min
